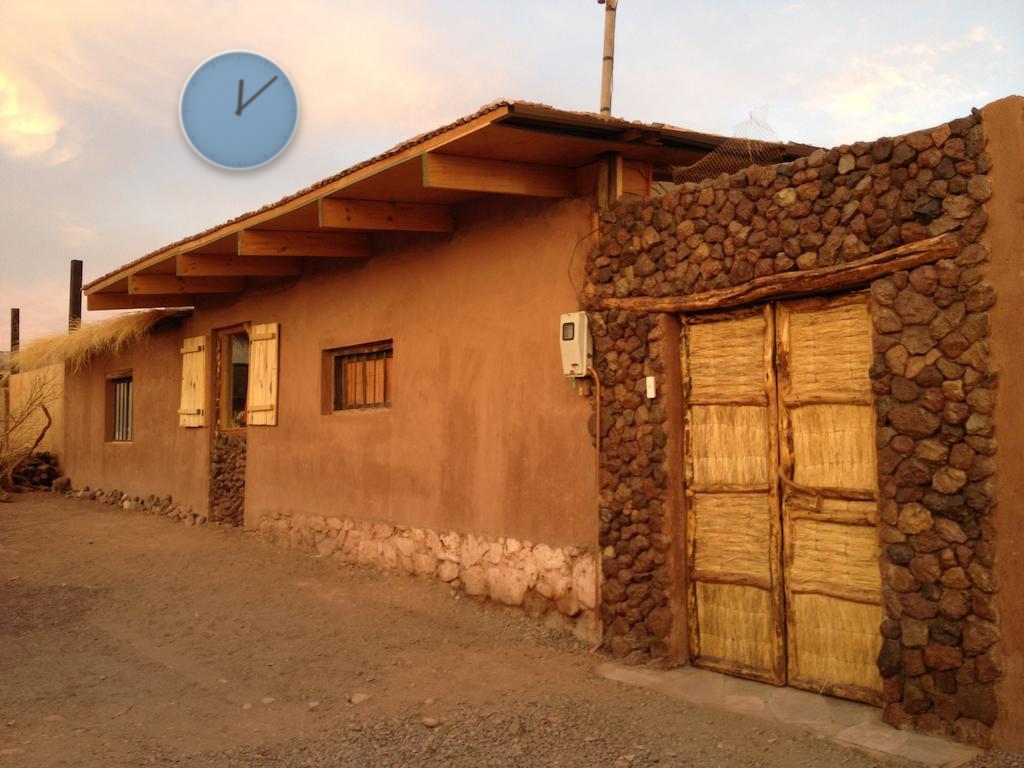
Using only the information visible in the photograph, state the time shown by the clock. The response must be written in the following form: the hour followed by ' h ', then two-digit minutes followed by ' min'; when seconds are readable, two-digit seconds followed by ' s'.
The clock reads 12 h 08 min
